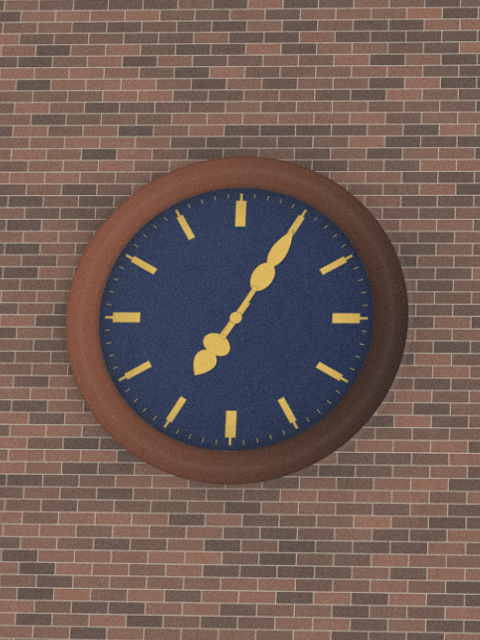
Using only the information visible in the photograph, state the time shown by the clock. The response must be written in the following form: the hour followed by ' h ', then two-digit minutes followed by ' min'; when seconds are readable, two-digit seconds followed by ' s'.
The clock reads 7 h 05 min
